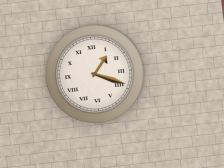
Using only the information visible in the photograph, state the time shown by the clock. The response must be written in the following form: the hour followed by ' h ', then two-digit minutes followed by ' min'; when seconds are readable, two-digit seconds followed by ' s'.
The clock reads 1 h 19 min
